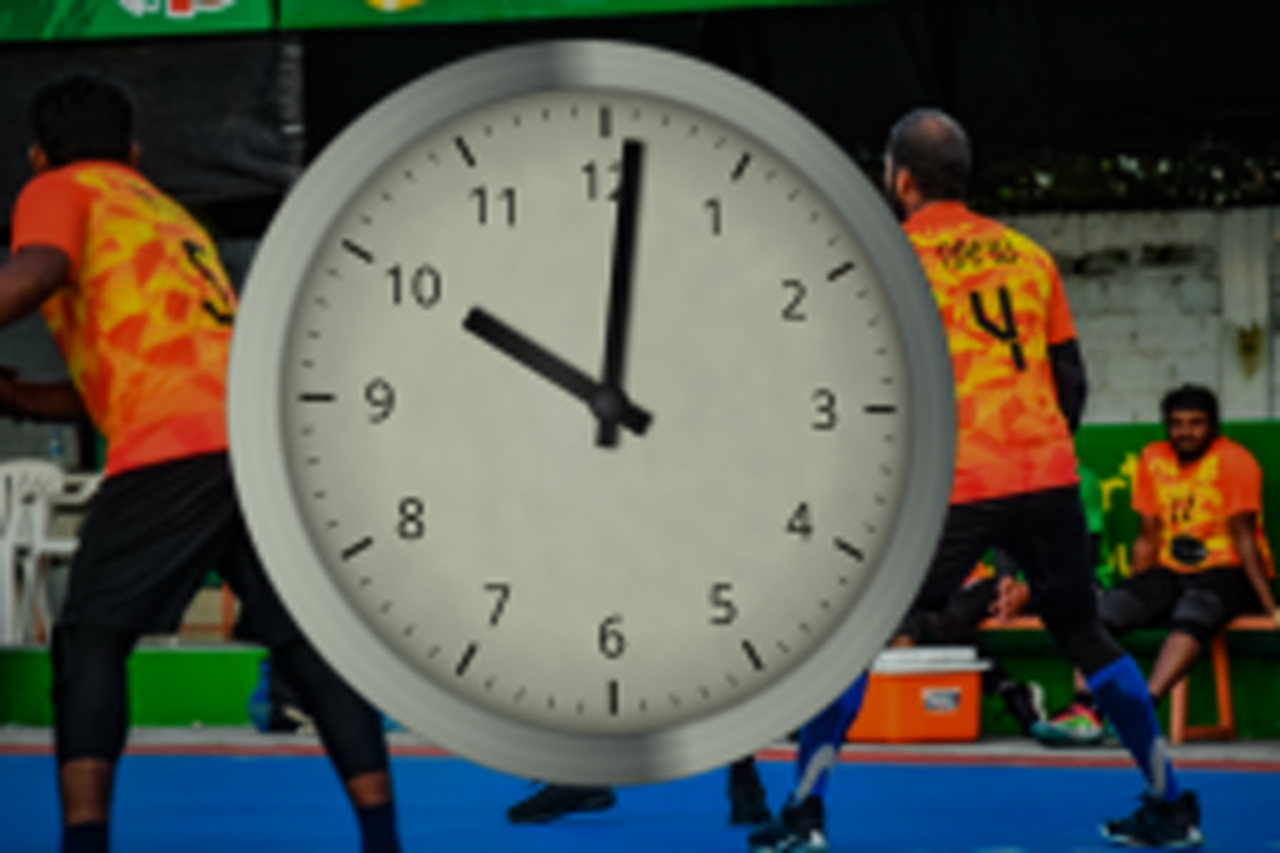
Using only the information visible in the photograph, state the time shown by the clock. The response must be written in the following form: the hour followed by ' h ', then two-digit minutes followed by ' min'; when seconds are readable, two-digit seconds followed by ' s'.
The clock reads 10 h 01 min
